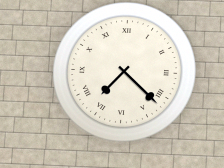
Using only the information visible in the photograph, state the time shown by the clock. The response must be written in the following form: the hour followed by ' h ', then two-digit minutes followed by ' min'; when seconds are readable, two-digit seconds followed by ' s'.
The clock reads 7 h 22 min
